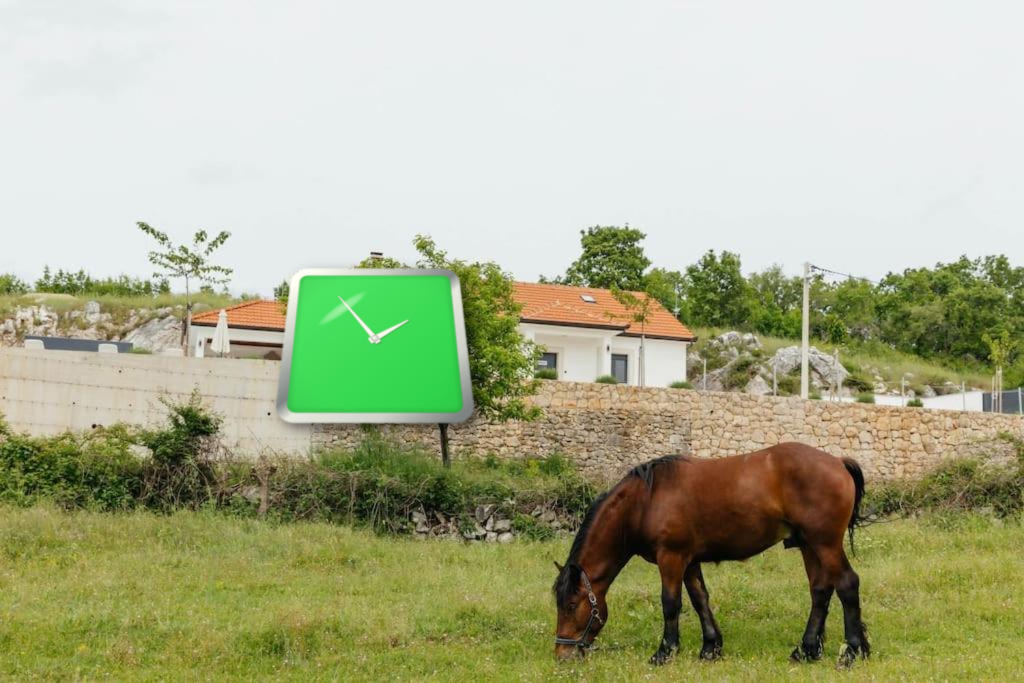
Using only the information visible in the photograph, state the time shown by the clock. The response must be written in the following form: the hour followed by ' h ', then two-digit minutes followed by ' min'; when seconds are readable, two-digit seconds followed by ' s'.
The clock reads 1 h 54 min
